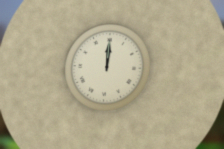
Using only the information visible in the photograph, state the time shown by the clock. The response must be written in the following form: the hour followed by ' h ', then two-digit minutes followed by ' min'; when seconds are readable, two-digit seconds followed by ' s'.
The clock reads 12 h 00 min
